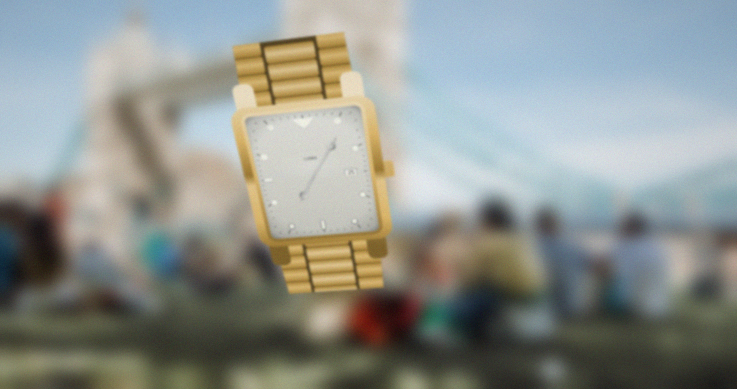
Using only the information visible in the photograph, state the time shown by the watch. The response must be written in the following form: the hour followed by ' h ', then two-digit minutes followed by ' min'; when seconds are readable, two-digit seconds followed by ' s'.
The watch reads 7 h 06 min
